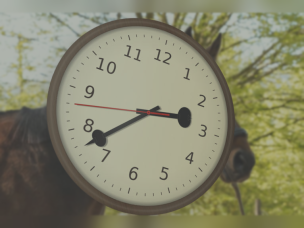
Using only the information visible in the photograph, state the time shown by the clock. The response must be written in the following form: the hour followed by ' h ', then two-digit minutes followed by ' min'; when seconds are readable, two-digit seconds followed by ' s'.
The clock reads 2 h 37 min 43 s
